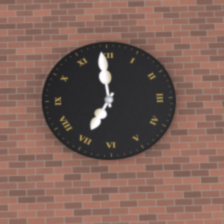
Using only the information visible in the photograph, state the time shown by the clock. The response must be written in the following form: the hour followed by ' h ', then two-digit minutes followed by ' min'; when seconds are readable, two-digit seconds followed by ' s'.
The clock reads 6 h 59 min
